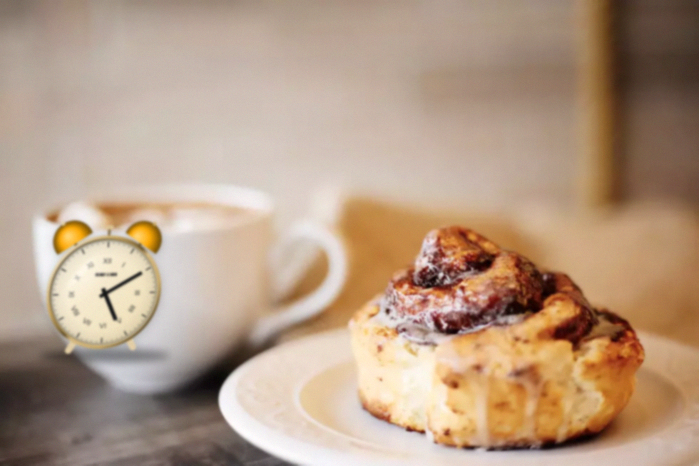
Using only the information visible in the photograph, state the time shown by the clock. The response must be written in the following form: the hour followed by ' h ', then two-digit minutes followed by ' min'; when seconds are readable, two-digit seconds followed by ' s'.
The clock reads 5 h 10 min
